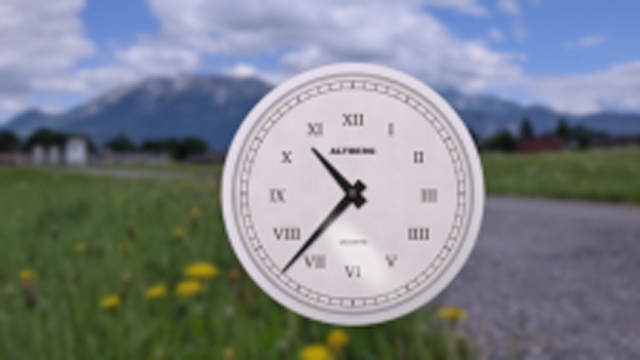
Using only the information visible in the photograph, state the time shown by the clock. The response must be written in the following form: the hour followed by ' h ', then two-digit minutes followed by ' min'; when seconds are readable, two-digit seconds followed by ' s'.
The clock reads 10 h 37 min
